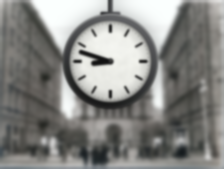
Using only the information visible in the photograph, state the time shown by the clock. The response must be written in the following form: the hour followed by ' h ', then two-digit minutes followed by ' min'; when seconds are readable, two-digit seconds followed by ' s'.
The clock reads 8 h 48 min
